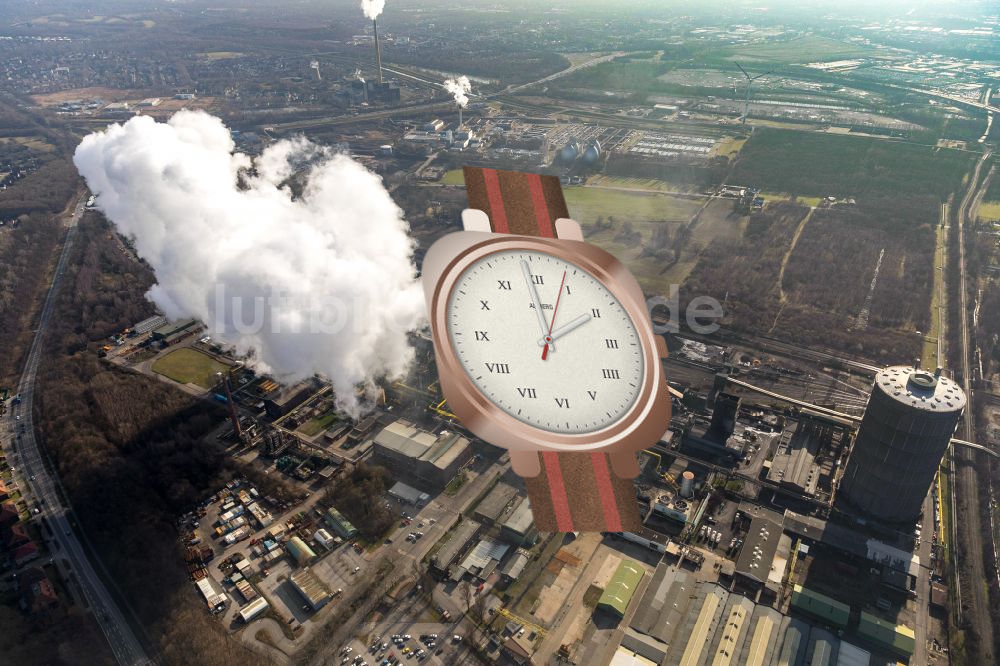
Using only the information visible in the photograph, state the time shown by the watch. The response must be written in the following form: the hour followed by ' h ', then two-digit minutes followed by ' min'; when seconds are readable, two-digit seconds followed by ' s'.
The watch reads 1 h 59 min 04 s
